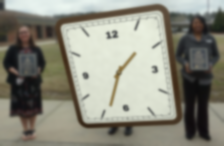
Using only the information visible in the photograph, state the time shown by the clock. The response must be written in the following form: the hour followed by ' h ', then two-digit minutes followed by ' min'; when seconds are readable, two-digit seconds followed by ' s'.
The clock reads 1 h 34 min
